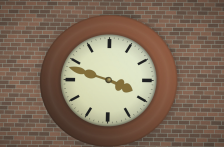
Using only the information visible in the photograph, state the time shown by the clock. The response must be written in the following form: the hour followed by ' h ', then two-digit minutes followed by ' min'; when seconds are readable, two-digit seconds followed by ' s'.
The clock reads 3 h 48 min
